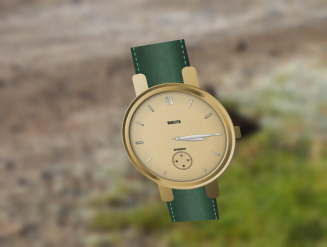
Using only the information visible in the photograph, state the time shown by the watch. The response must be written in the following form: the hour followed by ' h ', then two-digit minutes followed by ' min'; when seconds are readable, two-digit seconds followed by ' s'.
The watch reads 3 h 15 min
